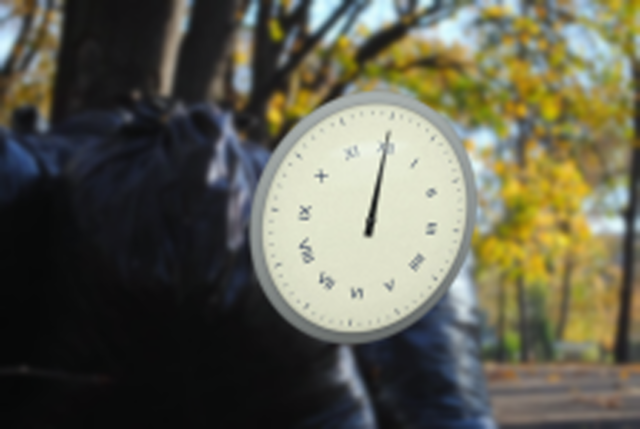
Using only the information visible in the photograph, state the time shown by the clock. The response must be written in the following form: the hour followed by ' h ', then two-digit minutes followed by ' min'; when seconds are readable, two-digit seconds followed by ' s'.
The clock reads 12 h 00 min
